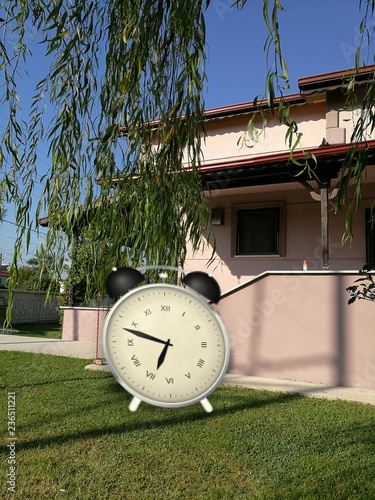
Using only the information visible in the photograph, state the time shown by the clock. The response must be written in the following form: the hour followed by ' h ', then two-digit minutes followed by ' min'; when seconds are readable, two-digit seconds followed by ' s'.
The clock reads 6 h 48 min
